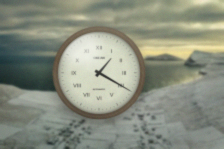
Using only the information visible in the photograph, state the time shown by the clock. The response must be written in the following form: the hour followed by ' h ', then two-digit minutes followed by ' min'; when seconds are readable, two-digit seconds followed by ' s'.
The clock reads 1 h 20 min
